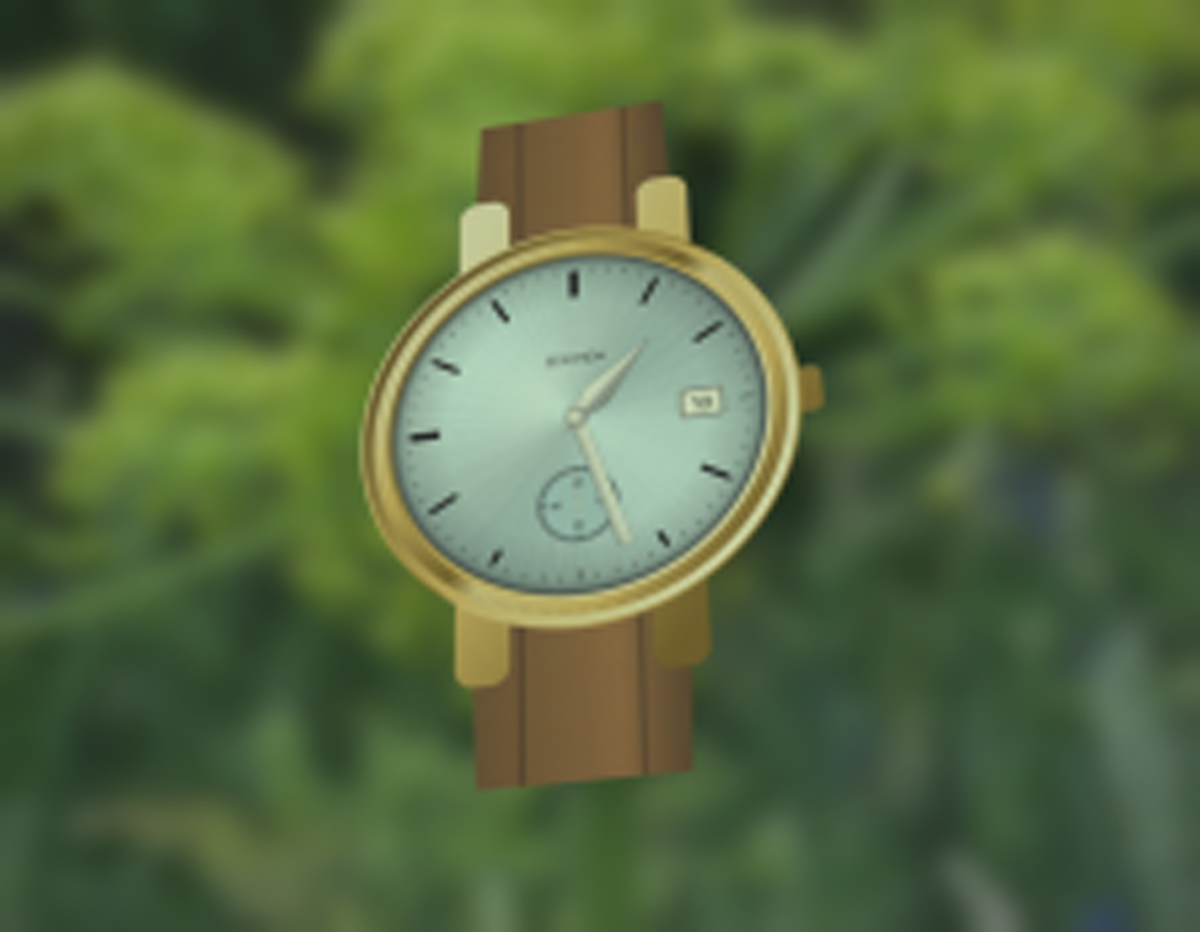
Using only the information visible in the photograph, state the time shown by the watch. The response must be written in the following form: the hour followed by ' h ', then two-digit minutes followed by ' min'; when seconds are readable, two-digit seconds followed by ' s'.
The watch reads 1 h 27 min
